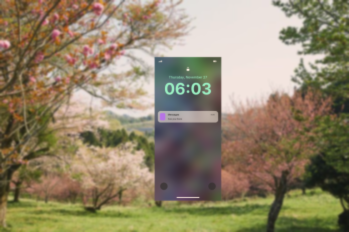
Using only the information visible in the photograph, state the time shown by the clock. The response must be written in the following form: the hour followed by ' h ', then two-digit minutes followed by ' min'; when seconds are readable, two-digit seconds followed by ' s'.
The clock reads 6 h 03 min
